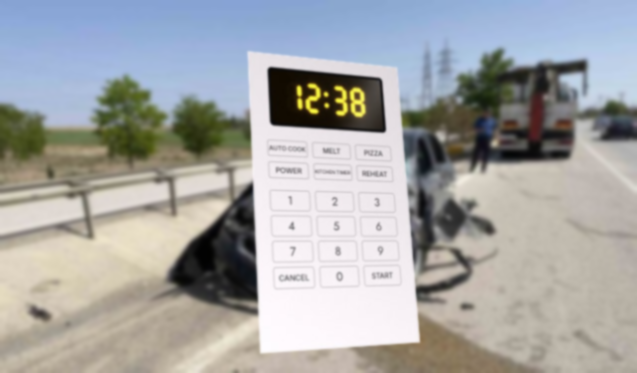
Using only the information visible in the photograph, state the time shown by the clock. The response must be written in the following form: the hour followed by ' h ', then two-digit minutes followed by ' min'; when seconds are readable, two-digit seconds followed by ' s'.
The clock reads 12 h 38 min
